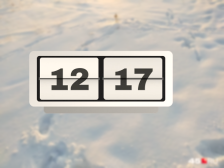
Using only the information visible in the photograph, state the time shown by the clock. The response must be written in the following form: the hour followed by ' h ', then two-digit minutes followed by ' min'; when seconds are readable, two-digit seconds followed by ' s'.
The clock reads 12 h 17 min
